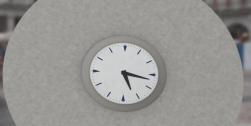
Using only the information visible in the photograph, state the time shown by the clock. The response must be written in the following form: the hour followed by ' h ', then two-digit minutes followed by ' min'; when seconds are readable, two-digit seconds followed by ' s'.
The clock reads 5 h 17 min
